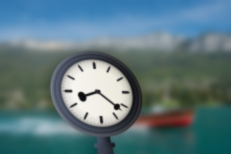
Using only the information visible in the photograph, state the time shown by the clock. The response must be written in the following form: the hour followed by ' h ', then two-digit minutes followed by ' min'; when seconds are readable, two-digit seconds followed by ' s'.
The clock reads 8 h 22 min
